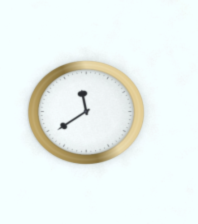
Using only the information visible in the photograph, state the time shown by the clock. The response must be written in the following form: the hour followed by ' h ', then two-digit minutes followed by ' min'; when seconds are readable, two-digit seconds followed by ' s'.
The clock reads 11 h 39 min
